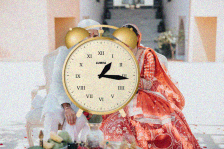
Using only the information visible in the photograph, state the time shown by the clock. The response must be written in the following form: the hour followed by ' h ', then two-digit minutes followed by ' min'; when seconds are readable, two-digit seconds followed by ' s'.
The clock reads 1 h 16 min
